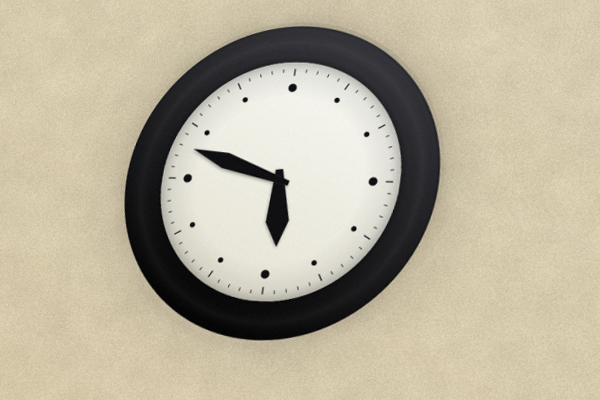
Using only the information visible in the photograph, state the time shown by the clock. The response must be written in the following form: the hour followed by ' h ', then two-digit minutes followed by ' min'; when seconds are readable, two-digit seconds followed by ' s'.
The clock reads 5 h 48 min
